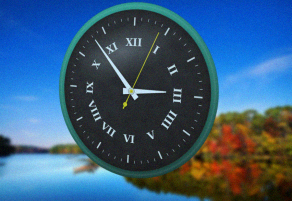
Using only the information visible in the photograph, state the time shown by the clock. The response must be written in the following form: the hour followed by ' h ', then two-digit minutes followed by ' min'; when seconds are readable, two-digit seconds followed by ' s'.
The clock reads 2 h 53 min 04 s
